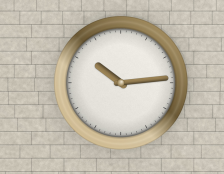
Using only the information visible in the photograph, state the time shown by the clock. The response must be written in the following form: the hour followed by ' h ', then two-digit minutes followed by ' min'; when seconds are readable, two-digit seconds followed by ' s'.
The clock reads 10 h 14 min
